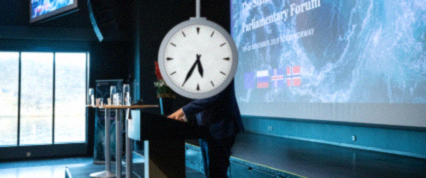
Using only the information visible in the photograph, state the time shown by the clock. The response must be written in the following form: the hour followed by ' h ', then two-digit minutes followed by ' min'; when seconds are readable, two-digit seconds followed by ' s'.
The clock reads 5 h 35 min
